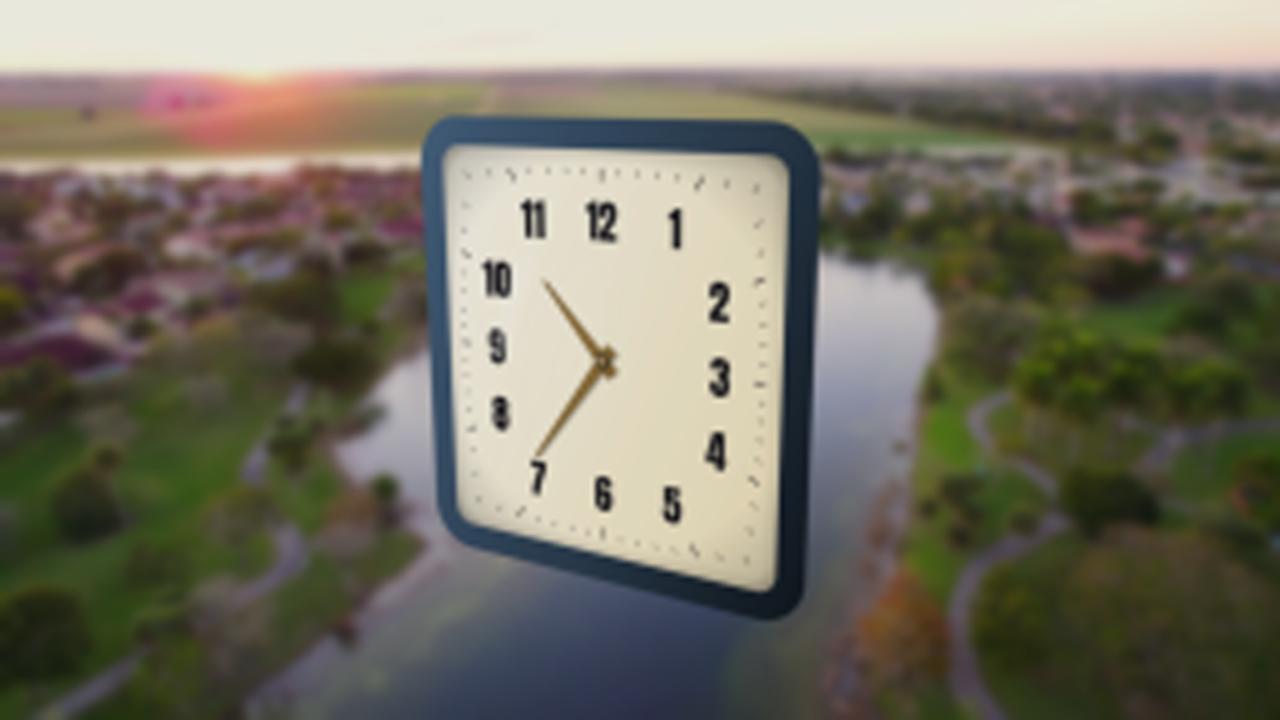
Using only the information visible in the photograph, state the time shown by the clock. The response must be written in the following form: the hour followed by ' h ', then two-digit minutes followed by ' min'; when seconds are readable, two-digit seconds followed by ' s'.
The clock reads 10 h 36 min
